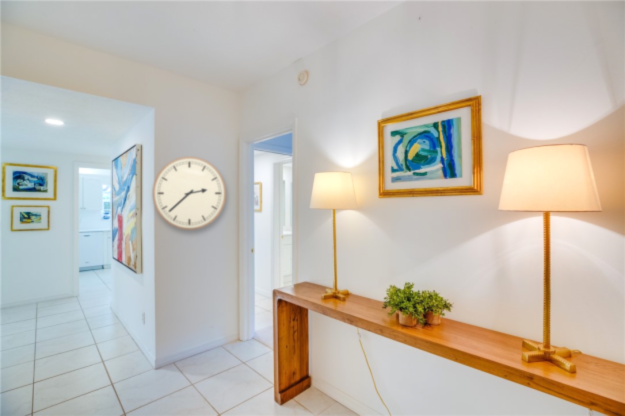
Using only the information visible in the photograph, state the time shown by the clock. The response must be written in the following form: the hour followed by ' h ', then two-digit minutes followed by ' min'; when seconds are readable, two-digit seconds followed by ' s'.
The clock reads 2 h 38 min
